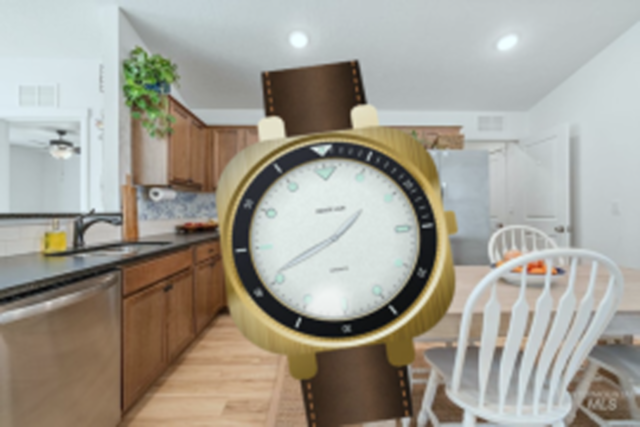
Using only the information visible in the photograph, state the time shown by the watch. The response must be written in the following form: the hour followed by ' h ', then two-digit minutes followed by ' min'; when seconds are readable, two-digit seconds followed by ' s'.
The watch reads 1 h 41 min
